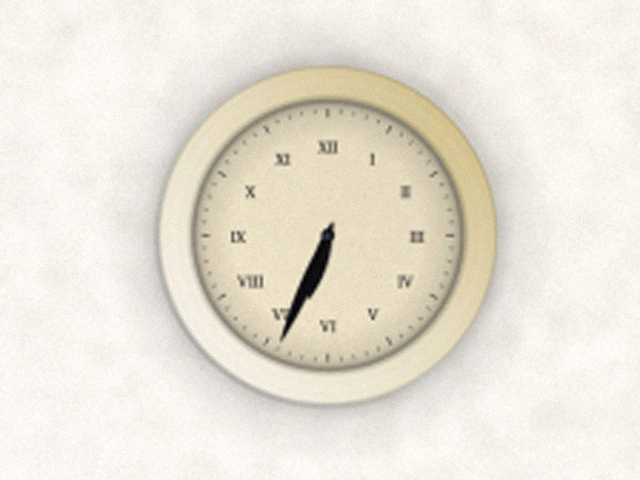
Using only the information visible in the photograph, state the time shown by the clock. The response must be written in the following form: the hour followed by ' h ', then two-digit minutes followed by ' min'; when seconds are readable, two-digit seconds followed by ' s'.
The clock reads 6 h 34 min
